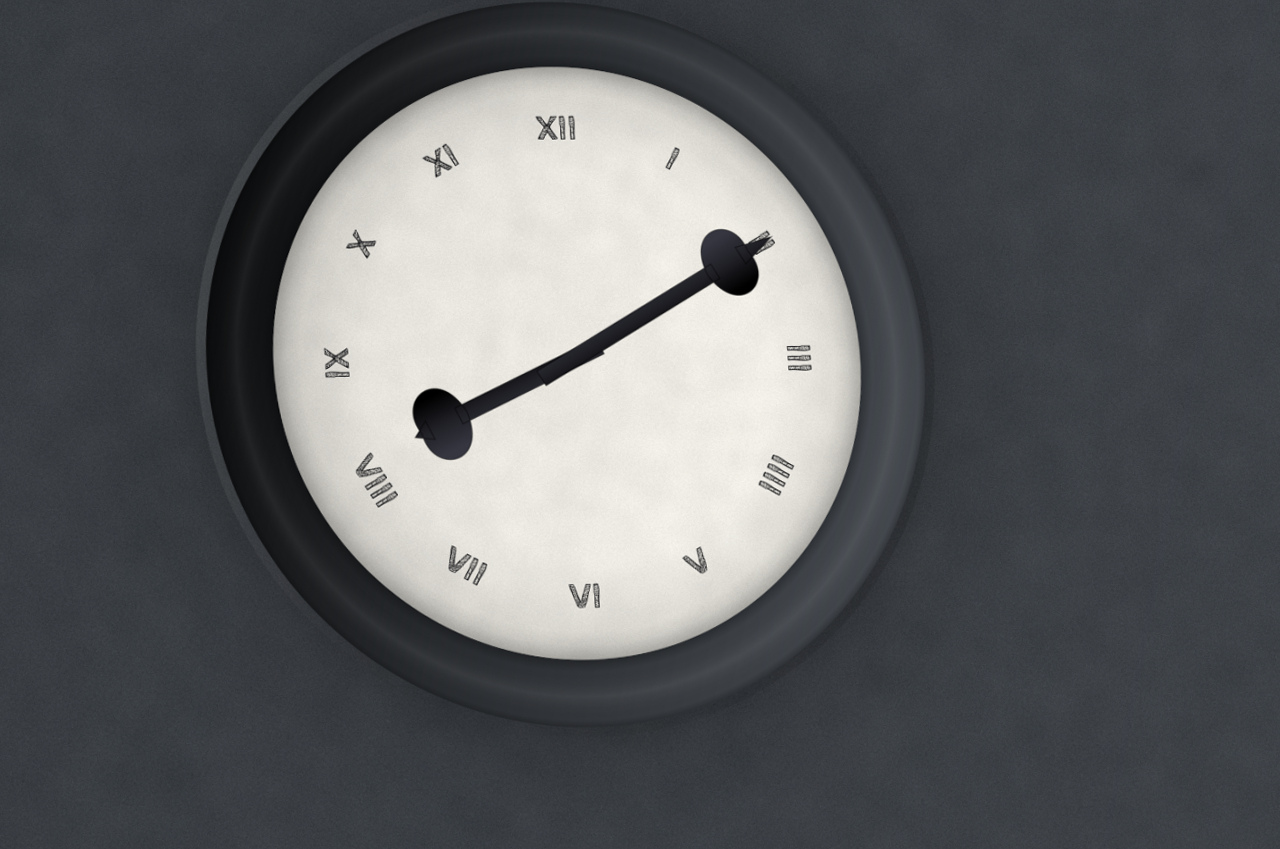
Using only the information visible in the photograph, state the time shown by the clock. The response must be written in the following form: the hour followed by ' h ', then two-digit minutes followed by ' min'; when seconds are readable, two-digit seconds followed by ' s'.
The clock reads 8 h 10 min
